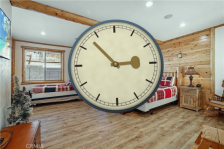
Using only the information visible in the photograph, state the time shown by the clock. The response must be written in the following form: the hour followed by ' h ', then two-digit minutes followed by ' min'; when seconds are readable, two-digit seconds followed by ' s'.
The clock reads 2 h 53 min
